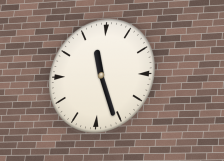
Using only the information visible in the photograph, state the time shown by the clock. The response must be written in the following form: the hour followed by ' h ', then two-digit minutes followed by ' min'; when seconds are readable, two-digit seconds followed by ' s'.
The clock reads 11 h 26 min
